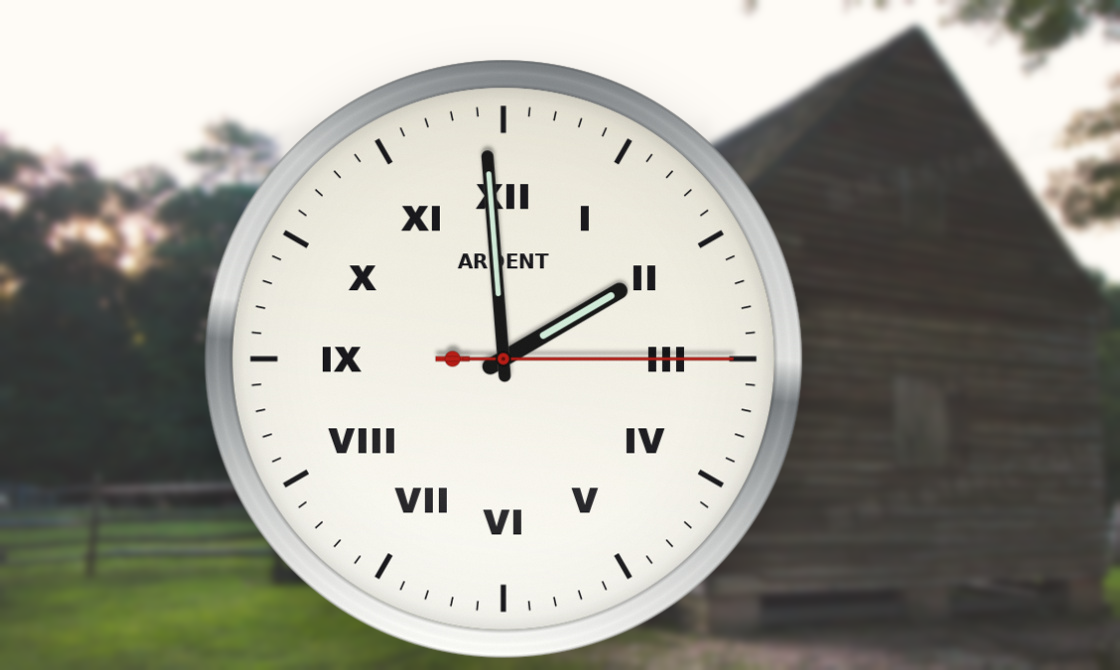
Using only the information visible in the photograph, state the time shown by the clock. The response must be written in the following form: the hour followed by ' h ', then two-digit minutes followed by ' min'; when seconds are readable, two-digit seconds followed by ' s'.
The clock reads 1 h 59 min 15 s
